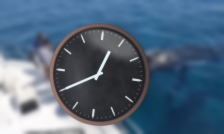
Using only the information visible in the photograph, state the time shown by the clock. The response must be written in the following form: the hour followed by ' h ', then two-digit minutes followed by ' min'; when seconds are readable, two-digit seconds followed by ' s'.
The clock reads 12 h 40 min
